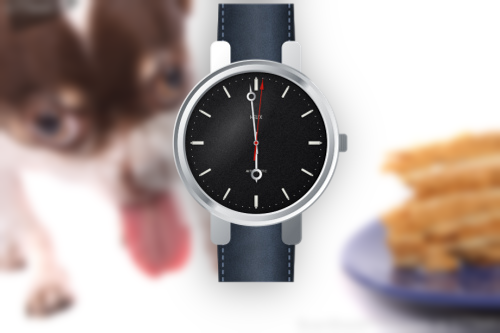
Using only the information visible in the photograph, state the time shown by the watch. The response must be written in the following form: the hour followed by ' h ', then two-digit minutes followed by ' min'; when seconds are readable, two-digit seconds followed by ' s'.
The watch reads 5 h 59 min 01 s
